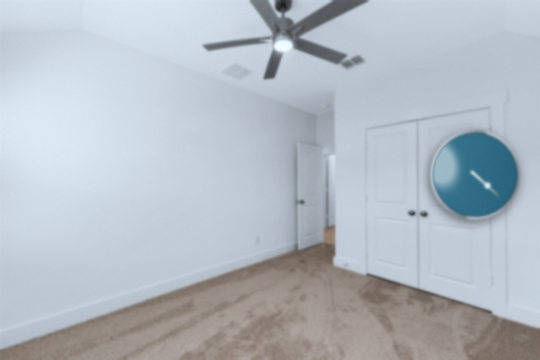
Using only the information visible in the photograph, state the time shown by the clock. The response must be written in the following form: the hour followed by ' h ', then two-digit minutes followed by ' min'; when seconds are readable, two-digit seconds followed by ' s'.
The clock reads 4 h 22 min
